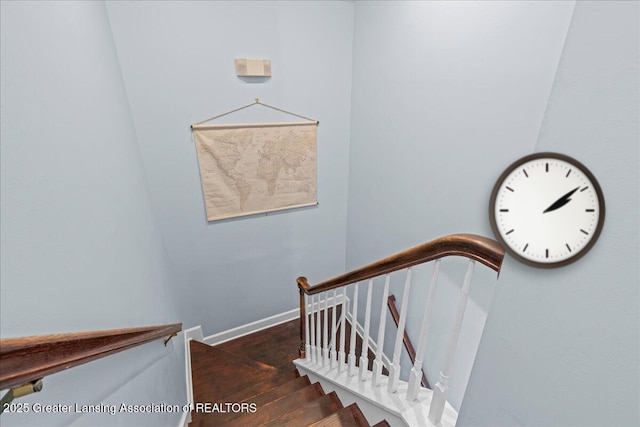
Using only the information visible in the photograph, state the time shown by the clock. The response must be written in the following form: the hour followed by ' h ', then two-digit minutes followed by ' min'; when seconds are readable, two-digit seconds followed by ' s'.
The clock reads 2 h 09 min
